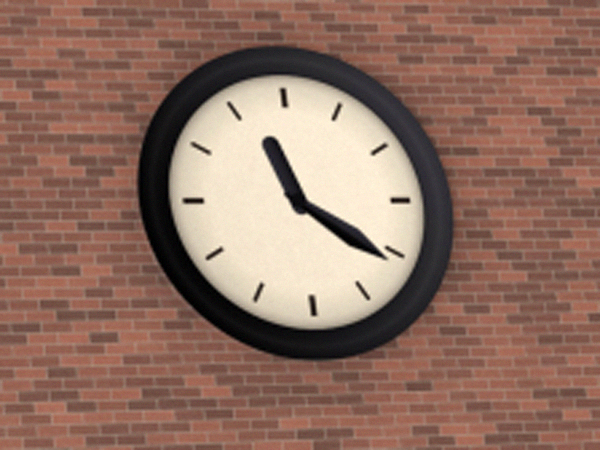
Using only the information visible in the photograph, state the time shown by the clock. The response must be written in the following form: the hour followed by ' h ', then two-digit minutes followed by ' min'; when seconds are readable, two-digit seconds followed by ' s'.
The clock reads 11 h 21 min
